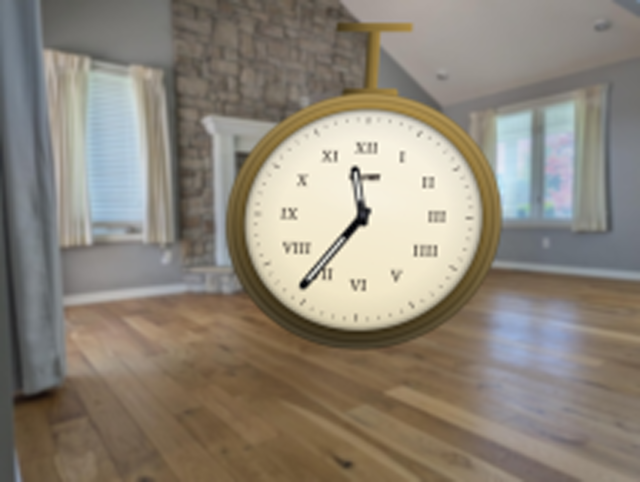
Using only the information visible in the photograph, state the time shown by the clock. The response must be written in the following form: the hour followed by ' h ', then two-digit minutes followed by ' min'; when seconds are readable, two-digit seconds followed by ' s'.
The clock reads 11 h 36 min
